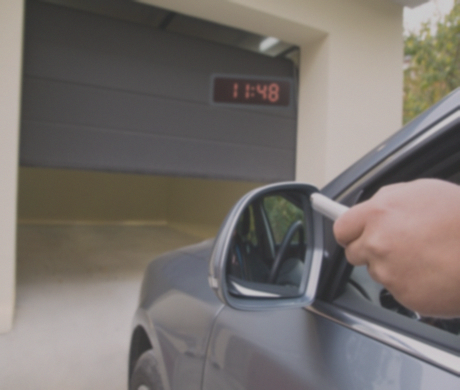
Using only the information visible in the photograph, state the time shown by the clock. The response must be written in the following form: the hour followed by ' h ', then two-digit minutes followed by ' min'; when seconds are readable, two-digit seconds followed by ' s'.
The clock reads 11 h 48 min
